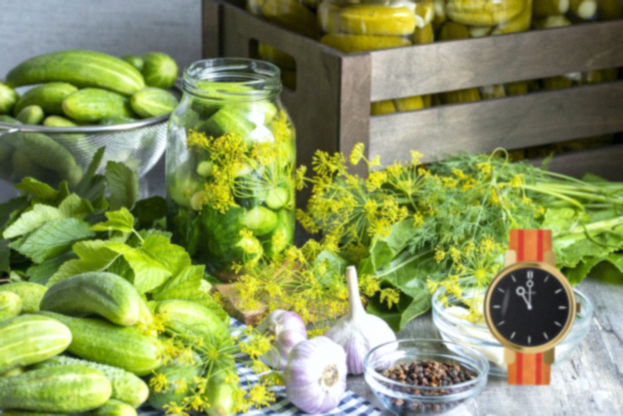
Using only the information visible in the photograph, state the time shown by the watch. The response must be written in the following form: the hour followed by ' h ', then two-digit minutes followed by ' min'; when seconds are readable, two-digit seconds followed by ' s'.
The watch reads 11 h 00 min
